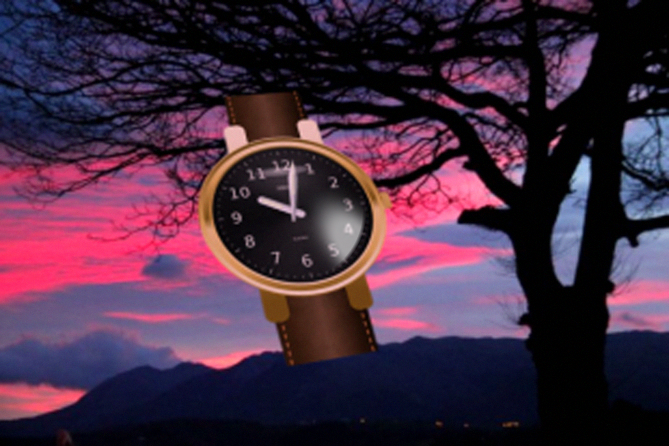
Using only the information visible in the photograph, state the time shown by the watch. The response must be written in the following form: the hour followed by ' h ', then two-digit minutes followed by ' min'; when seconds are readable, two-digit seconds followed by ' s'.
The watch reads 10 h 02 min
